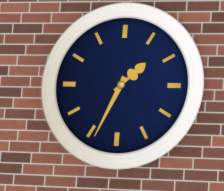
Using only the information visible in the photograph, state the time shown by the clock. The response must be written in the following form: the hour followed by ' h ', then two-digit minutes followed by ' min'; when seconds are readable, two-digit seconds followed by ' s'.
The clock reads 1 h 34 min
